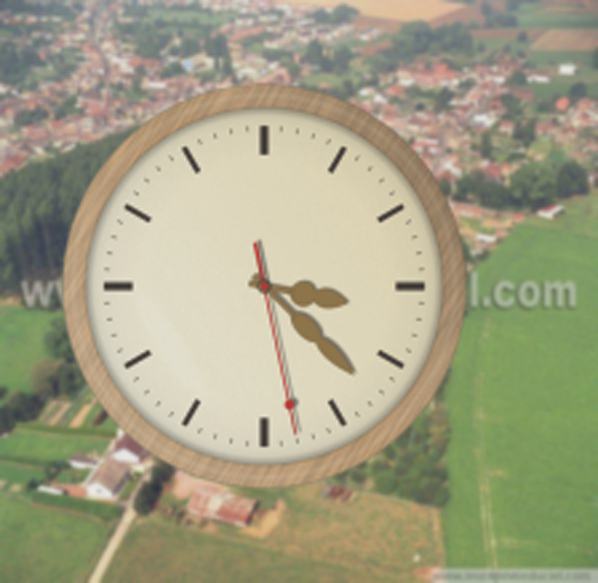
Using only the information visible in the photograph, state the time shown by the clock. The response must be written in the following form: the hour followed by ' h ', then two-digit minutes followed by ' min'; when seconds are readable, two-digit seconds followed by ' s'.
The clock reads 3 h 22 min 28 s
